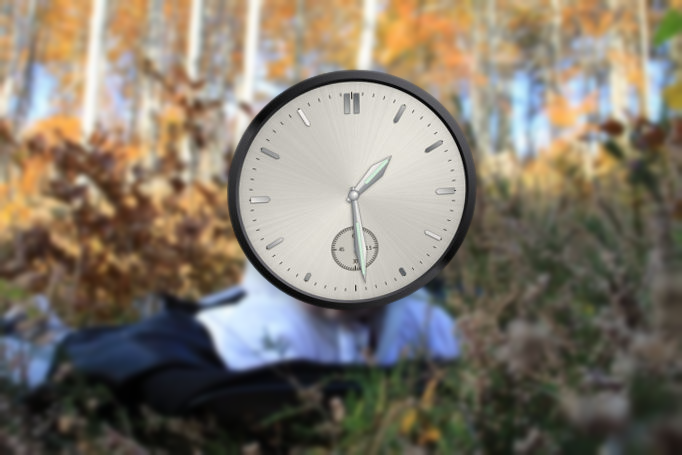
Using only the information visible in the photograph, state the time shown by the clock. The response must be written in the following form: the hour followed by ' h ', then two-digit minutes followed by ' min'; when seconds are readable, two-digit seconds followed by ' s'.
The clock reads 1 h 29 min
